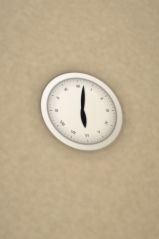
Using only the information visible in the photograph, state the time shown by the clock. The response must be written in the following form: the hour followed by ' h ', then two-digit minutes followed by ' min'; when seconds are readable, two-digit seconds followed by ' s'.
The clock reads 6 h 02 min
